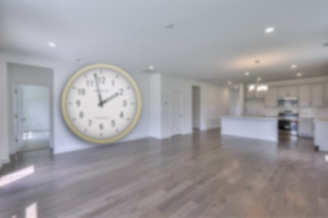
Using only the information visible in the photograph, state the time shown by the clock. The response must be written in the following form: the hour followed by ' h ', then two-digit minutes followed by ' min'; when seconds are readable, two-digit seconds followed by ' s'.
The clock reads 1 h 58 min
